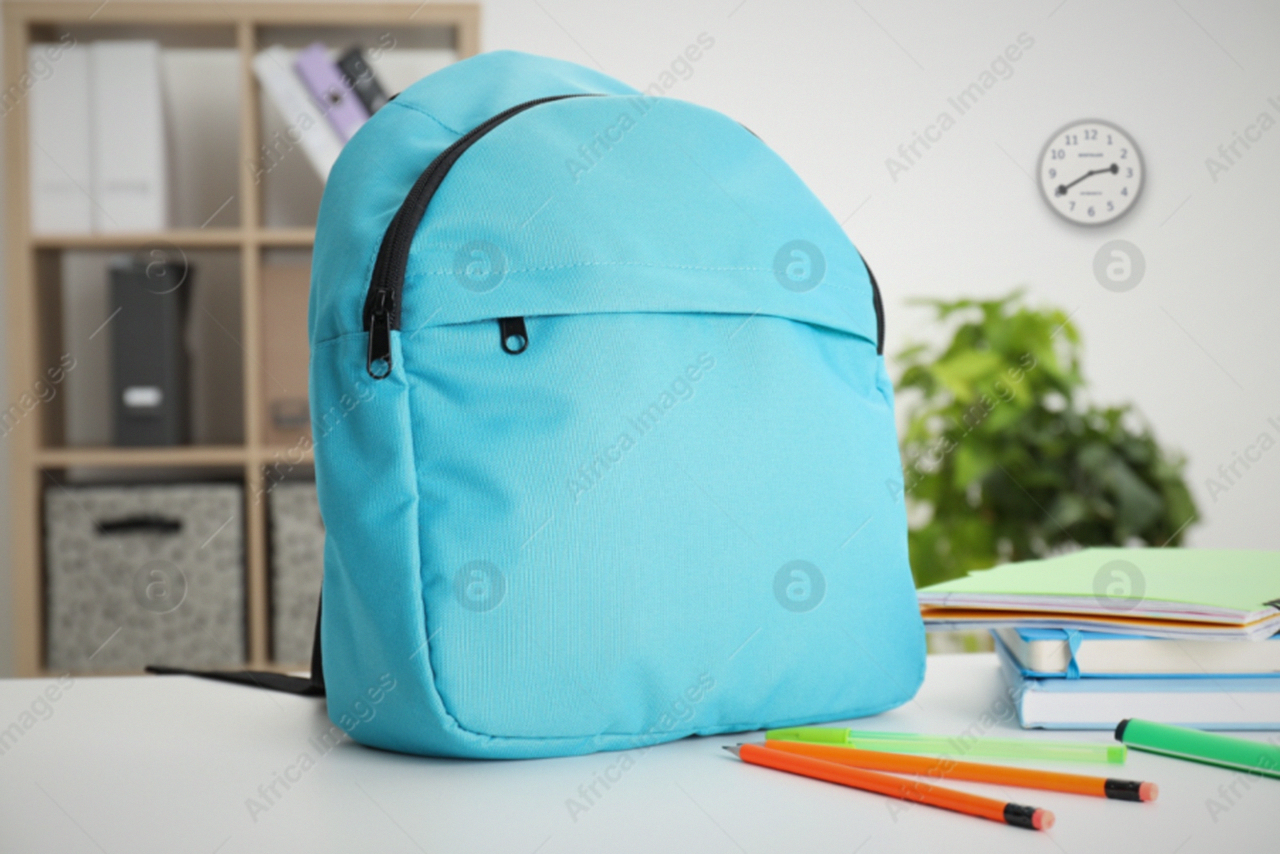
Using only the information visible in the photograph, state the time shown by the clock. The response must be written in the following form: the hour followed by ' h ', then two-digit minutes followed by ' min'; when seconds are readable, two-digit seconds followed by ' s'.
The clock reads 2 h 40 min
